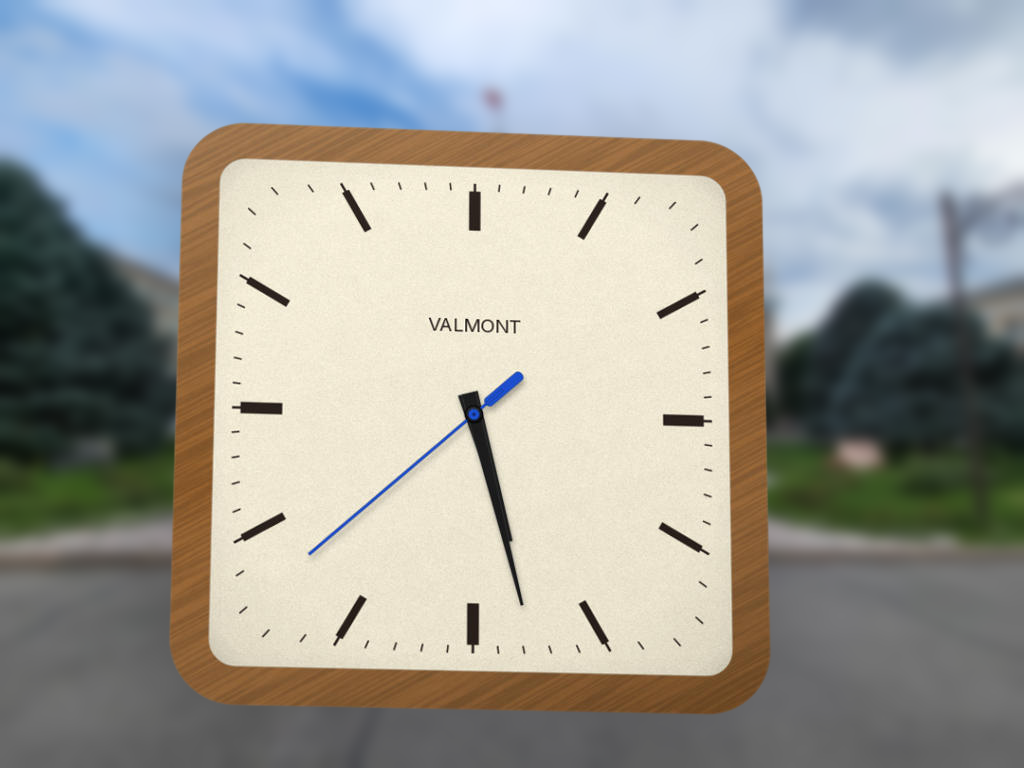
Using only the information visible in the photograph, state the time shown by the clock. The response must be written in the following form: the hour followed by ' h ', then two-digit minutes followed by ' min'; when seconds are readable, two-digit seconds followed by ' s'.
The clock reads 5 h 27 min 38 s
